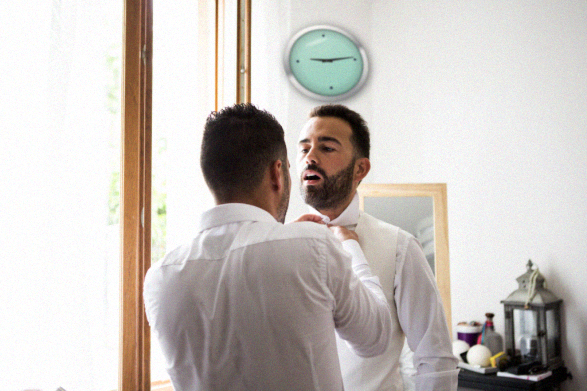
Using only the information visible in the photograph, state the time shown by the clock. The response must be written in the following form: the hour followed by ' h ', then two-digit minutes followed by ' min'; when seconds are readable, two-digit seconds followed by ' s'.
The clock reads 9 h 14 min
